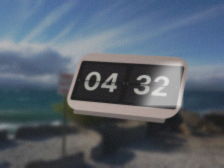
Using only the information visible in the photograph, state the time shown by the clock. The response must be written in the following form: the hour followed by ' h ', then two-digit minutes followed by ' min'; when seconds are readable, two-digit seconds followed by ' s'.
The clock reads 4 h 32 min
